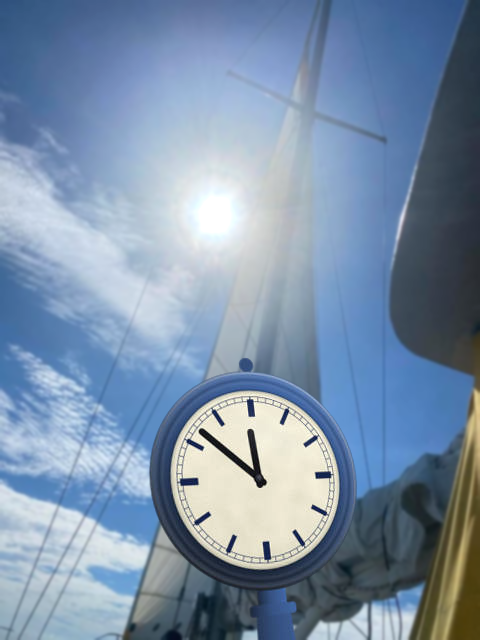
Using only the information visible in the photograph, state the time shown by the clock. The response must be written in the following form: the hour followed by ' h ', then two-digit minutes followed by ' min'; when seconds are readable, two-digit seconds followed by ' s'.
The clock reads 11 h 52 min
